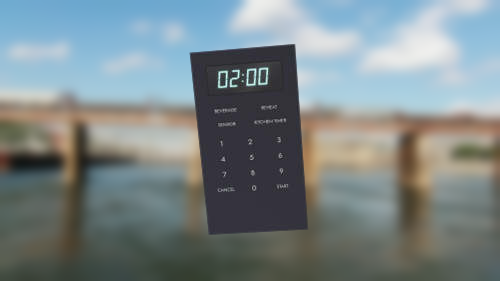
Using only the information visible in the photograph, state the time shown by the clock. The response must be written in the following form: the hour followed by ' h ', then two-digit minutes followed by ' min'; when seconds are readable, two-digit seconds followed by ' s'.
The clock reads 2 h 00 min
